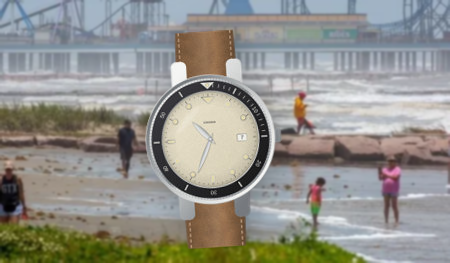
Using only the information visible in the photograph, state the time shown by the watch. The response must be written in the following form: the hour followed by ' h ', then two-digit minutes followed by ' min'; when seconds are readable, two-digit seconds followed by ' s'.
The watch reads 10 h 34 min
